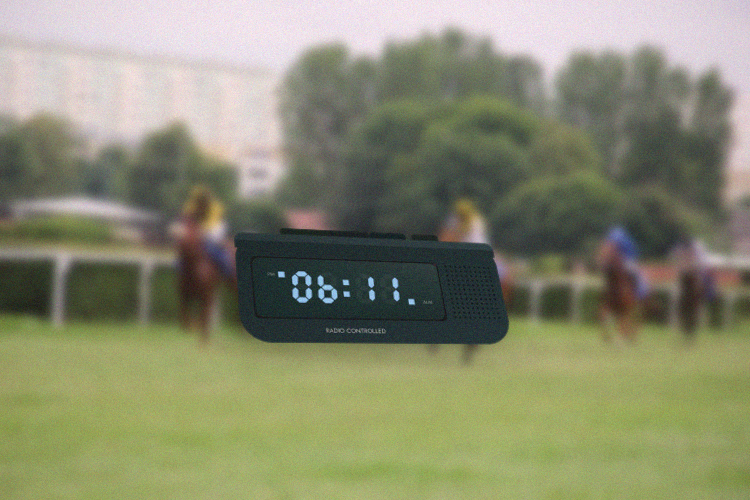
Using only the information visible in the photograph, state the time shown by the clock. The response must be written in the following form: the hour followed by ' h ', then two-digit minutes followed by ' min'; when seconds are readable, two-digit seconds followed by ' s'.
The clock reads 6 h 11 min
